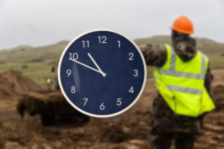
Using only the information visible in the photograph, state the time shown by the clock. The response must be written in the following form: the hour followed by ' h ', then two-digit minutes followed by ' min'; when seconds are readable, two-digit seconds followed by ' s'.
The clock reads 10 h 49 min
